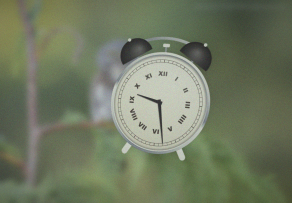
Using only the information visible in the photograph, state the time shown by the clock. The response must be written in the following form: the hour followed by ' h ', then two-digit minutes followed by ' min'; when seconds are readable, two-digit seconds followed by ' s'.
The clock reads 9 h 28 min
